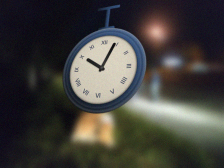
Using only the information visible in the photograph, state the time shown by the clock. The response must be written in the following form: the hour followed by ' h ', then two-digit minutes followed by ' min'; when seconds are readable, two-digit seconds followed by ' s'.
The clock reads 10 h 04 min
